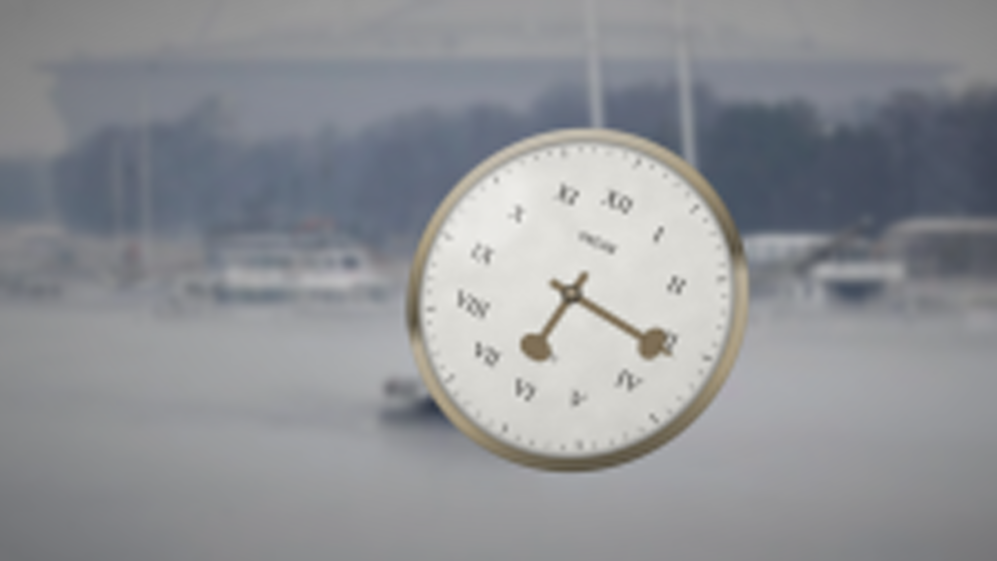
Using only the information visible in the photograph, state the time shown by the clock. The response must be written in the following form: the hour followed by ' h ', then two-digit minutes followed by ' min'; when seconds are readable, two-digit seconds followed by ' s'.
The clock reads 6 h 16 min
